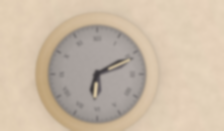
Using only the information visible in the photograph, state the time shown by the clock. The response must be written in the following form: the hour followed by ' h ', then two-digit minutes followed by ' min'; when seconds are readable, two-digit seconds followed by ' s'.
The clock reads 6 h 11 min
